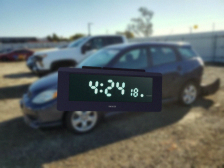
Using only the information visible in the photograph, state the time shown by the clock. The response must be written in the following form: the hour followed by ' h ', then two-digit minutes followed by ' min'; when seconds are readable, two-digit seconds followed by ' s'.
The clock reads 4 h 24 min 18 s
